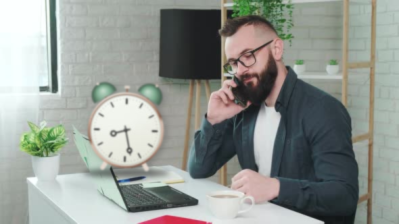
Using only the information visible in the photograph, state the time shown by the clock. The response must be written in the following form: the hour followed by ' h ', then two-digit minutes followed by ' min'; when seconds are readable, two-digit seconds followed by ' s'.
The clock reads 8 h 28 min
